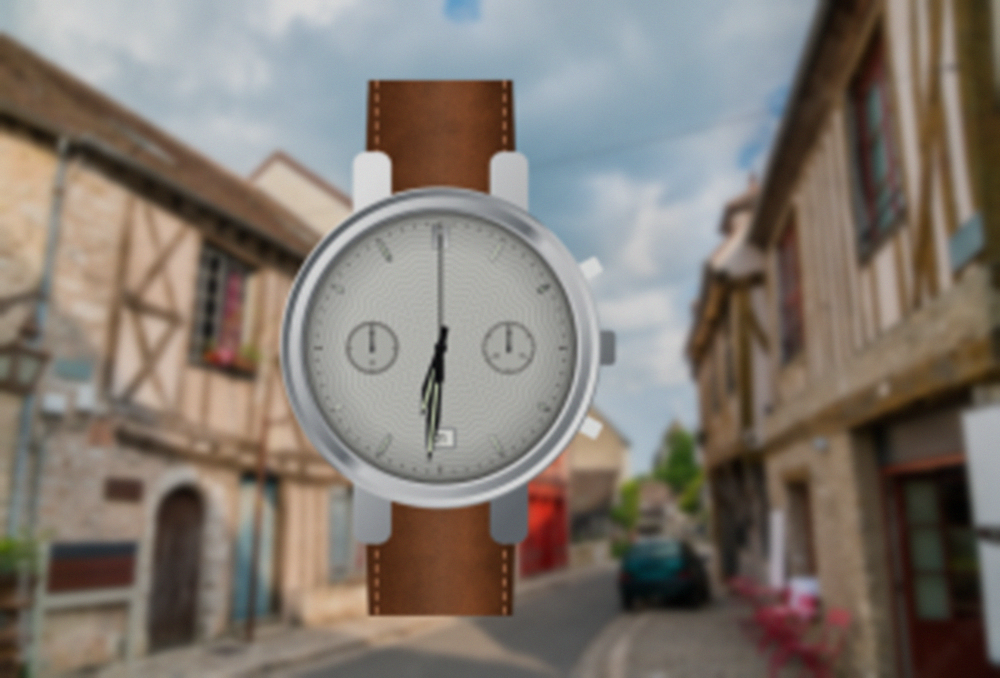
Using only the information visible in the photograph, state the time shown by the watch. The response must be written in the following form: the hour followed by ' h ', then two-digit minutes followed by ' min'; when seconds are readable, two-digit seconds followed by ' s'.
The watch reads 6 h 31 min
